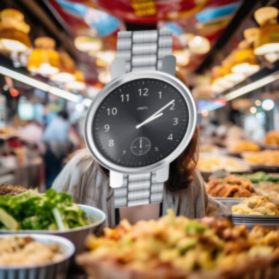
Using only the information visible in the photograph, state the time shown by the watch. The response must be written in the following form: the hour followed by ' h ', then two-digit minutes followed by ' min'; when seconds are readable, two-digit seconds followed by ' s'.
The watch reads 2 h 09 min
